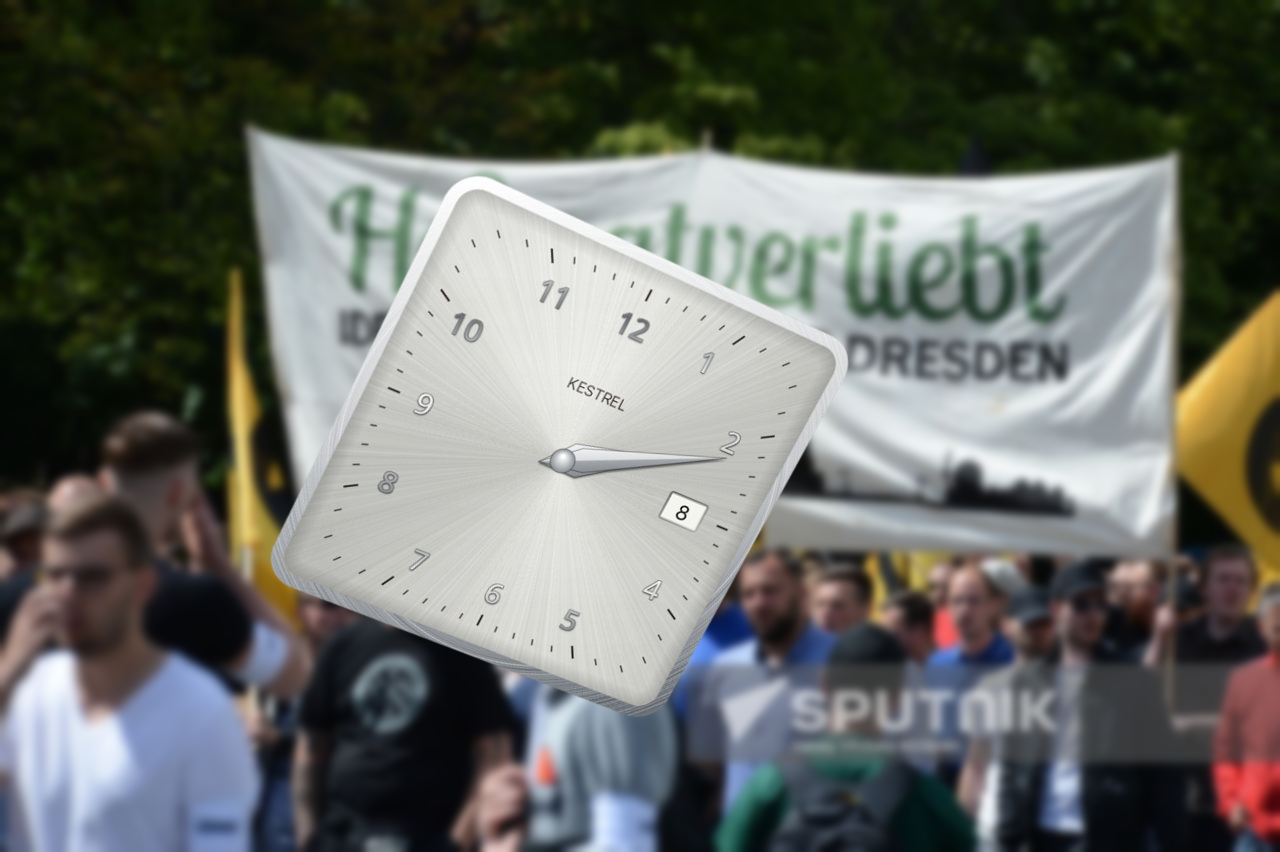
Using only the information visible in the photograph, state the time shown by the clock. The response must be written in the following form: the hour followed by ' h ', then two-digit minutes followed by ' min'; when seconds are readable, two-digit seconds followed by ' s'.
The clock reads 2 h 11 min
